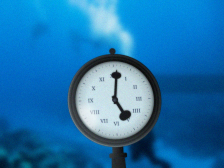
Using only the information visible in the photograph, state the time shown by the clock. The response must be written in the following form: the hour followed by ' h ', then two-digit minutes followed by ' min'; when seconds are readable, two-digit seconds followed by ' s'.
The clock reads 5 h 01 min
